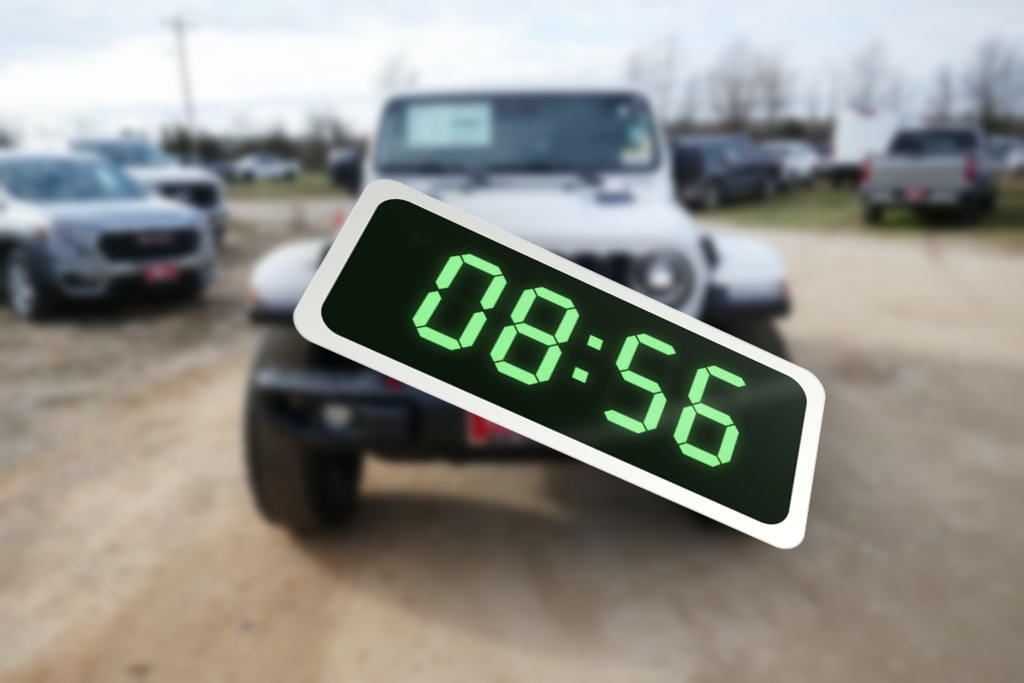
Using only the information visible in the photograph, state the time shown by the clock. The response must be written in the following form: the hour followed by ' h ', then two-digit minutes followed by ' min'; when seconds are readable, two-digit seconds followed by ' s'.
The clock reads 8 h 56 min
